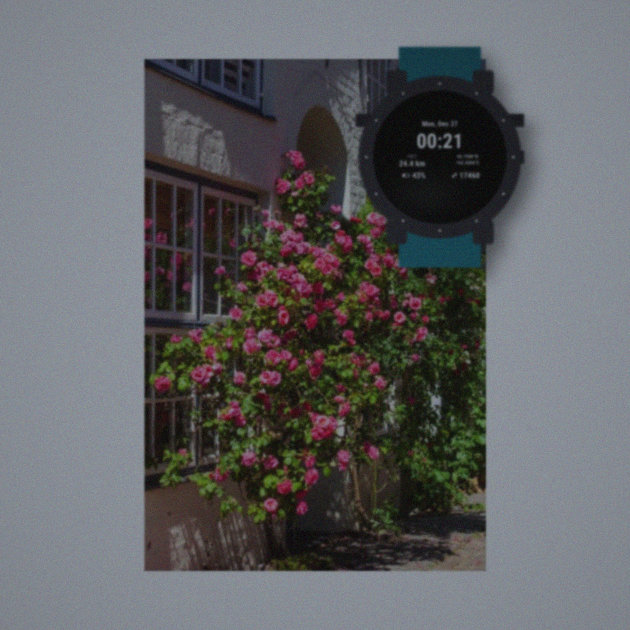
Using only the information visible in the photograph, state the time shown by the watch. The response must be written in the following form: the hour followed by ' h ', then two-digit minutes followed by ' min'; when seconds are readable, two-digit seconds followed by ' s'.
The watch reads 0 h 21 min
